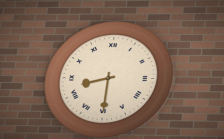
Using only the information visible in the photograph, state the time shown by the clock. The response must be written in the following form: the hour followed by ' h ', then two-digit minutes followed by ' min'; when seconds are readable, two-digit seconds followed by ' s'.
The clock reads 8 h 30 min
